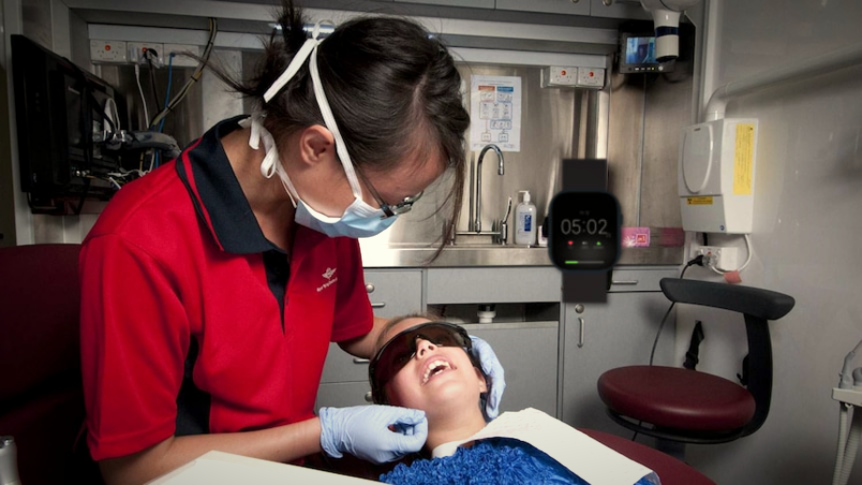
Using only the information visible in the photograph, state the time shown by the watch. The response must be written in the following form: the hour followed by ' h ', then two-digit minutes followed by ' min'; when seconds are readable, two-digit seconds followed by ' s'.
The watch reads 5 h 02 min
